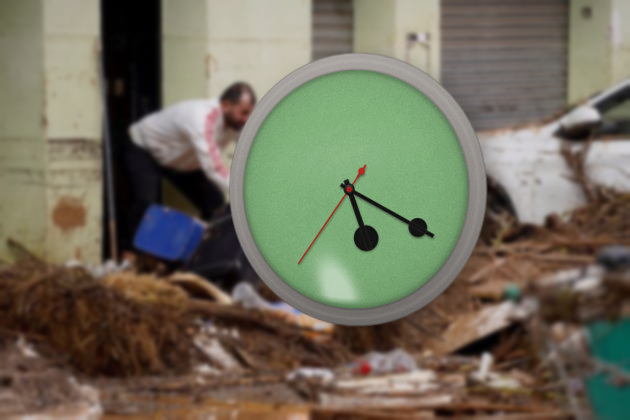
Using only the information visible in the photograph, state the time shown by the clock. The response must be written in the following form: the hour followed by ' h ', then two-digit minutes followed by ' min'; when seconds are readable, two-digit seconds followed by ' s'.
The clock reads 5 h 19 min 36 s
